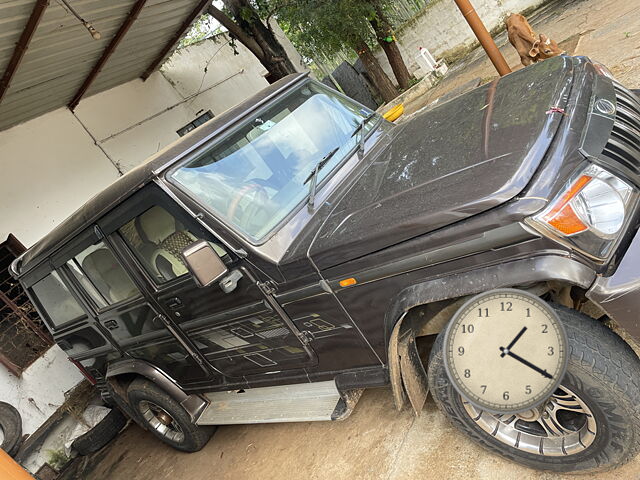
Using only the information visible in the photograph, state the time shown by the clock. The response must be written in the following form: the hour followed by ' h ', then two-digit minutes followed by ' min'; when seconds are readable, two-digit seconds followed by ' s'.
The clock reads 1 h 20 min
